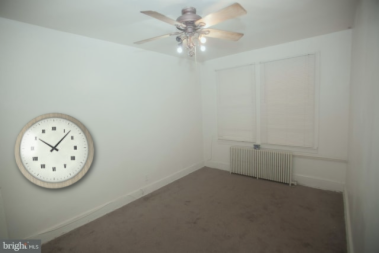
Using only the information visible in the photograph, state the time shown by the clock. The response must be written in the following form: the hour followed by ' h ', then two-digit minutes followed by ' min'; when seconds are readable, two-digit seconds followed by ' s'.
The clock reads 10 h 07 min
